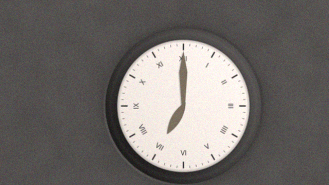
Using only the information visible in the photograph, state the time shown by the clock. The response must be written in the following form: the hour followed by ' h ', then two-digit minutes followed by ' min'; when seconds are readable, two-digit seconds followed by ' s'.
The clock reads 7 h 00 min
